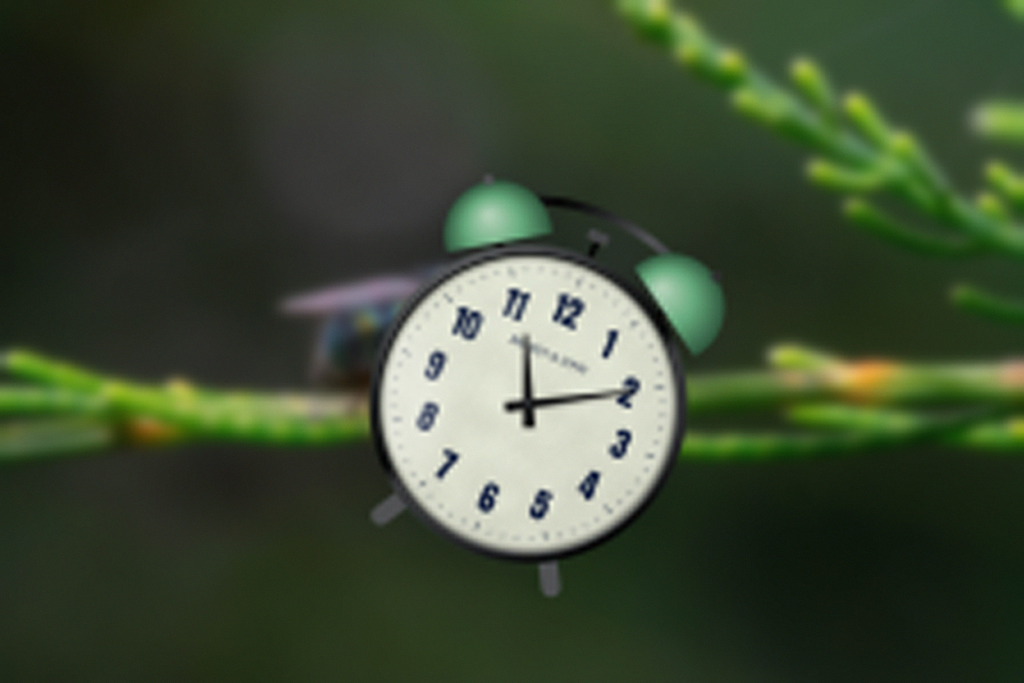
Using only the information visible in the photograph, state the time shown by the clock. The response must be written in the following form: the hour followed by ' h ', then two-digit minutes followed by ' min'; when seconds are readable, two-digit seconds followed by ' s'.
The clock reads 11 h 10 min
